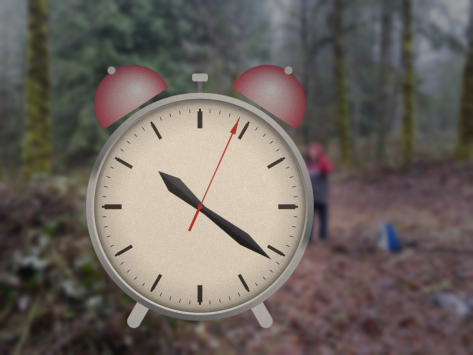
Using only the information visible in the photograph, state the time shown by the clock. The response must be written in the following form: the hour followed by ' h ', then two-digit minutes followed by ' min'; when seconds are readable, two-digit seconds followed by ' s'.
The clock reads 10 h 21 min 04 s
